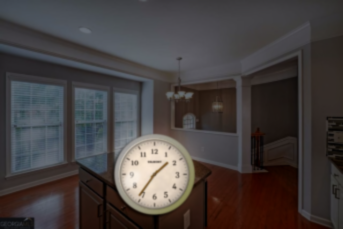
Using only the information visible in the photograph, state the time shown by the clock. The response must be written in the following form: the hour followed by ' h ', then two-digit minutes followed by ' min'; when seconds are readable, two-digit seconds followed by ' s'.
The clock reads 1 h 36 min
